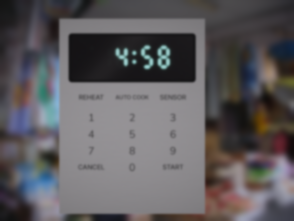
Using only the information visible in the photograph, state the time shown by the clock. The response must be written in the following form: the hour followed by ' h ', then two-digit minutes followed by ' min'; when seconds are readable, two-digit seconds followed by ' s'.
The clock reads 4 h 58 min
